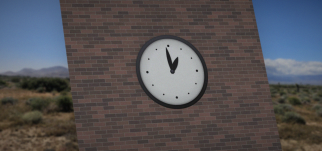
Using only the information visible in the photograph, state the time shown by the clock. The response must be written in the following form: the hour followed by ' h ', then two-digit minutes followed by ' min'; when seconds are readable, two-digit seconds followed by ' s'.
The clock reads 12 h 59 min
